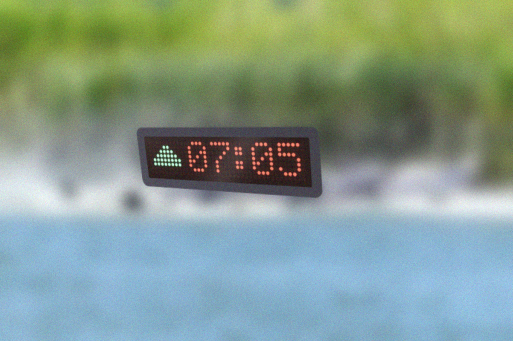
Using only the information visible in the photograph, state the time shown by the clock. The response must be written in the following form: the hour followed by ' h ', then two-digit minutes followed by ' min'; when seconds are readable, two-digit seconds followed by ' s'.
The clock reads 7 h 05 min
